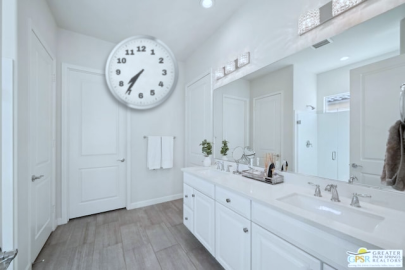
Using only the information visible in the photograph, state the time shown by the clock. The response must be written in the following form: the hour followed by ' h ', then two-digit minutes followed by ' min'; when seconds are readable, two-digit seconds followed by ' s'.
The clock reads 7 h 36 min
